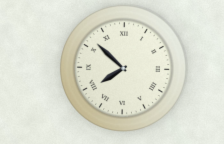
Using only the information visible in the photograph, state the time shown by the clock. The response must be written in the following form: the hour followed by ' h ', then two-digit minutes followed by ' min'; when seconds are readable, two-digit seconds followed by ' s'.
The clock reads 7 h 52 min
